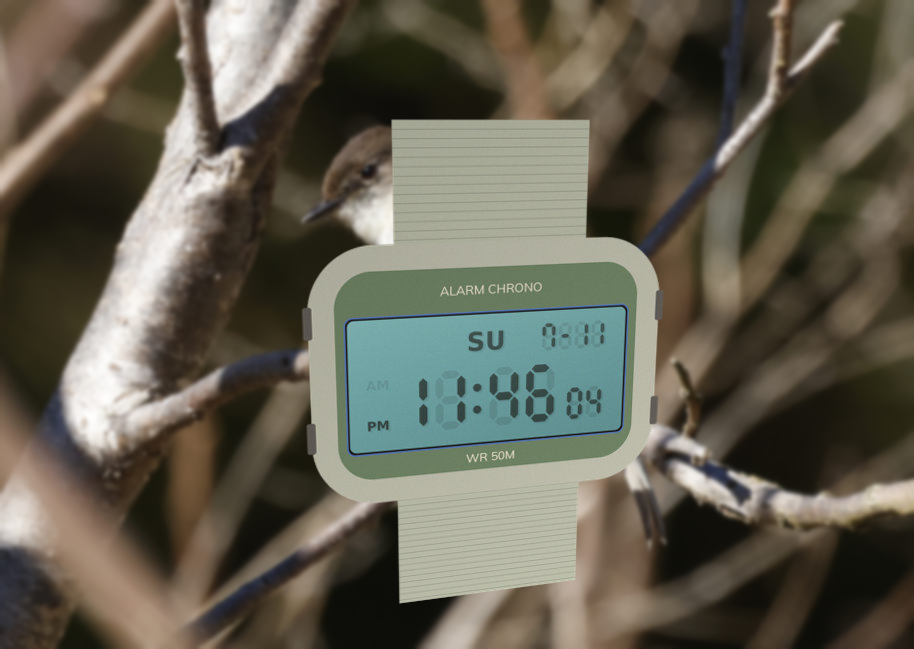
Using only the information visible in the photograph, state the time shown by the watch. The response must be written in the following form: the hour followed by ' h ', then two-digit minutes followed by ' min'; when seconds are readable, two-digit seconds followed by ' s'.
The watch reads 11 h 46 min 04 s
